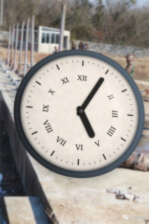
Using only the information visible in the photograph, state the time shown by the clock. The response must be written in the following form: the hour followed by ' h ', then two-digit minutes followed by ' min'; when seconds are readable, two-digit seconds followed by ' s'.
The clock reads 5 h 05 min
